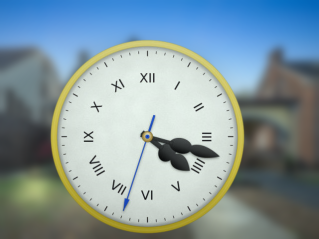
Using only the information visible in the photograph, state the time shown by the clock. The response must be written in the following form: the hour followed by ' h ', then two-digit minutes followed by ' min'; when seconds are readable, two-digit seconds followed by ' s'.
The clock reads 4 h 17 min 33 s
